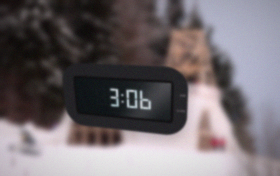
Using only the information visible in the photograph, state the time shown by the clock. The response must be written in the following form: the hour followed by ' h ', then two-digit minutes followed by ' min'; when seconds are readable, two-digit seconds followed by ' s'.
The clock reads 3 h 06 min
